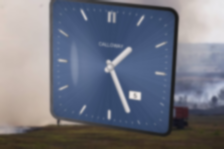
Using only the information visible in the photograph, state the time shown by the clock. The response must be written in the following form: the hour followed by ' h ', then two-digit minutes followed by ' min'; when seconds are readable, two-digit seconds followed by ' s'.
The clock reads 1 h 26 min
